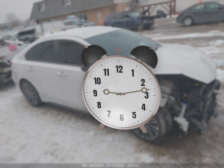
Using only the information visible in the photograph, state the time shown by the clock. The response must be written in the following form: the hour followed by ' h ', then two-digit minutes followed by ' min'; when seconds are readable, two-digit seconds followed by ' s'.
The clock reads 9 h 13 min
